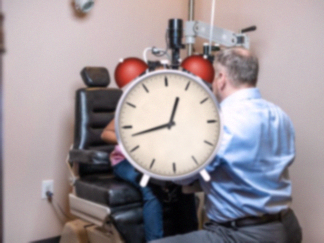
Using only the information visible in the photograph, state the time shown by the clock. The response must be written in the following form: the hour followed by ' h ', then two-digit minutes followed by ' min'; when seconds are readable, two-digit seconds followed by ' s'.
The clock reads 12 h 43 min
